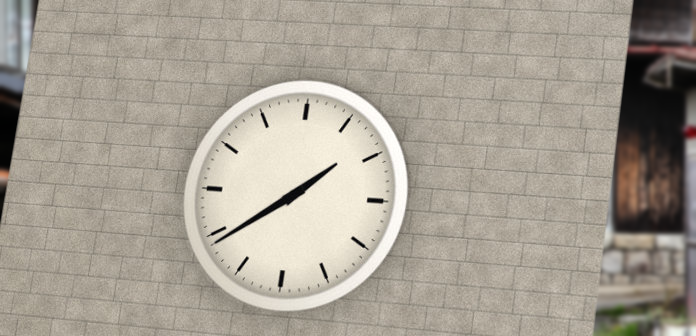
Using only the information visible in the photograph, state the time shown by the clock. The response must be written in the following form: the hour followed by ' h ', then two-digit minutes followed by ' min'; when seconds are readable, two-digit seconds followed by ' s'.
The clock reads 1 h 39 min
